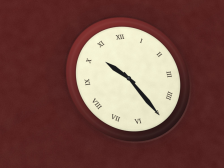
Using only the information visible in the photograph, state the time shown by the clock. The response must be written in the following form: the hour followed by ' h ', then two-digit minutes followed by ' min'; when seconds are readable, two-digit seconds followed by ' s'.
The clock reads 10 h 25 min
